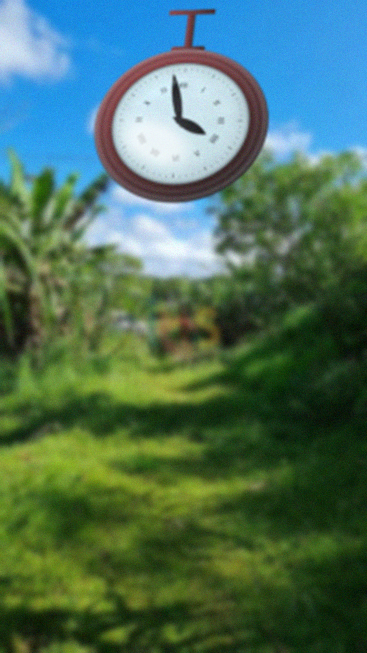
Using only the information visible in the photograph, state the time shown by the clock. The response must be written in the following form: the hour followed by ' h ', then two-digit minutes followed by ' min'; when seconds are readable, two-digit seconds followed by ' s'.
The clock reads 3 h 58 min
